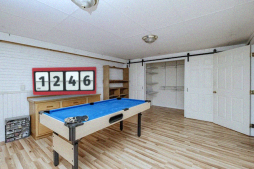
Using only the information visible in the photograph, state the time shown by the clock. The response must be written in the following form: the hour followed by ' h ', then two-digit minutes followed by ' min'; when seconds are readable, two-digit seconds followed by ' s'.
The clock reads 12 h 46 min
